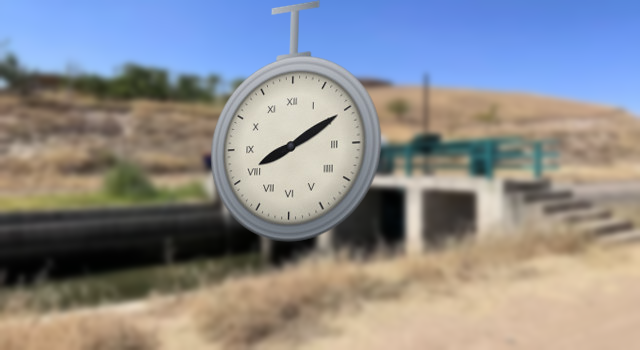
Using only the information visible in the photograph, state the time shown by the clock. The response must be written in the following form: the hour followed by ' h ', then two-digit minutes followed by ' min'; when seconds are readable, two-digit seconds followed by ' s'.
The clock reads 8 h 10 min
